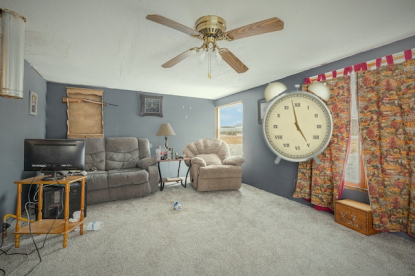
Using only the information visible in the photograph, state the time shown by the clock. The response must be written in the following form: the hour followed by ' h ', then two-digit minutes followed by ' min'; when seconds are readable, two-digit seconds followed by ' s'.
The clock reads 4 h 58 min
